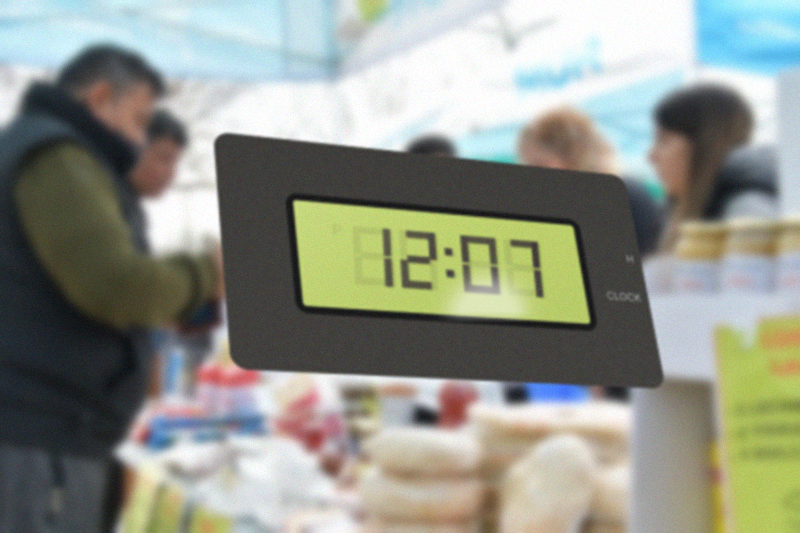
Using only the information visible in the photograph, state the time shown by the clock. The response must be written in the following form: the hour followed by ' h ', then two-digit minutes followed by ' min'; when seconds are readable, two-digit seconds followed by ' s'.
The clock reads 12 h 07 min
